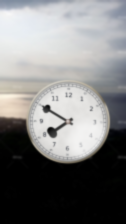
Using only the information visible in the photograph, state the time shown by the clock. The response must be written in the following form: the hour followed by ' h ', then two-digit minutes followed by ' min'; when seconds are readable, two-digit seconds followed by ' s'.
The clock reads 7 h 50 min
